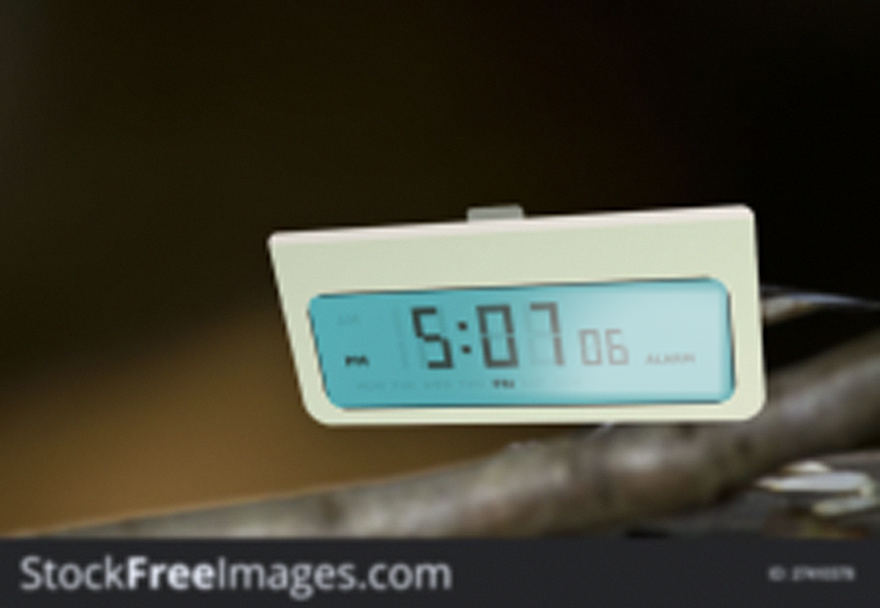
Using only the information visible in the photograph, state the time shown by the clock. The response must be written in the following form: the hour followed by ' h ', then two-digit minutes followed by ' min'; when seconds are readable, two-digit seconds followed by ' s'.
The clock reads 5 h 07 min 06 s
